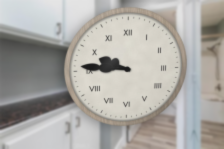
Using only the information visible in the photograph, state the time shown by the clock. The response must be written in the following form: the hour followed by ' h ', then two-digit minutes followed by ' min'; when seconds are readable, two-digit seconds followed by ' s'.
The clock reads 9 h 46 min
